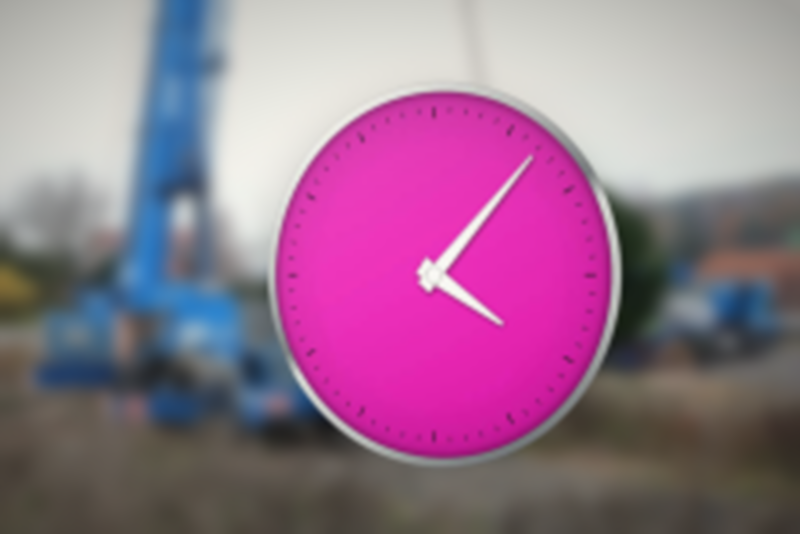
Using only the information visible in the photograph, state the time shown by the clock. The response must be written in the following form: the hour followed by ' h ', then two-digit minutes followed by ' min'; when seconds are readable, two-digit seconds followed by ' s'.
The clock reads 4 h 07 min
